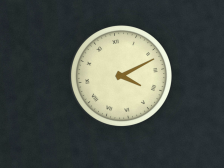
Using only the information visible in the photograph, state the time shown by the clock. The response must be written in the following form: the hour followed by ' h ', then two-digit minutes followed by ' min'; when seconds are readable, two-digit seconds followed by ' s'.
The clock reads 4 h 12 min
